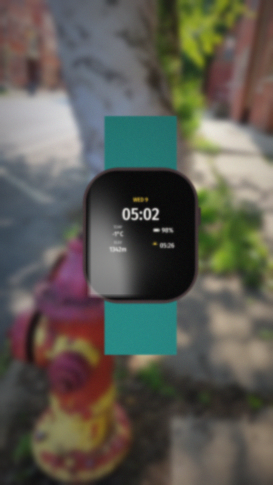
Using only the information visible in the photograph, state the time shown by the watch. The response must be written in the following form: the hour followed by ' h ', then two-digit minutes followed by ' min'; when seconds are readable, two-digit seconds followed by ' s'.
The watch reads 5 h 02 min
